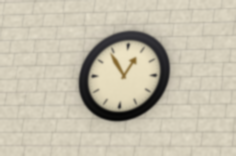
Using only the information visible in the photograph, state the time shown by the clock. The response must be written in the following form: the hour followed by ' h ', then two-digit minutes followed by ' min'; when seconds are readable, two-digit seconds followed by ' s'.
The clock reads 12 h 54 min
